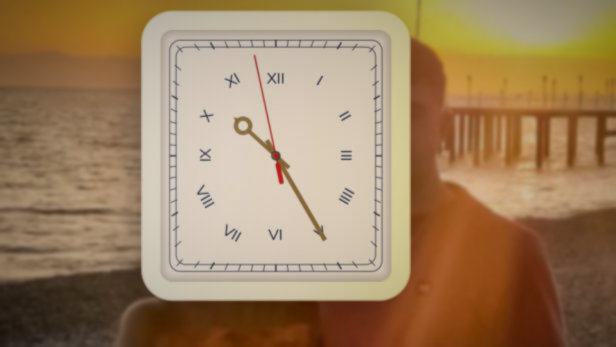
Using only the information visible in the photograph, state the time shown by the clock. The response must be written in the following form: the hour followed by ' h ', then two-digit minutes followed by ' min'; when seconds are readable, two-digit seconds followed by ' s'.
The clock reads 10 h 24 min 58 s
